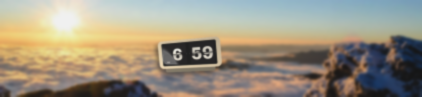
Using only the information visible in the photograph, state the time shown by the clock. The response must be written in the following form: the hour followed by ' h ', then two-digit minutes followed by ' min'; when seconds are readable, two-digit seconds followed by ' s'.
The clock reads 6 h 59 min
